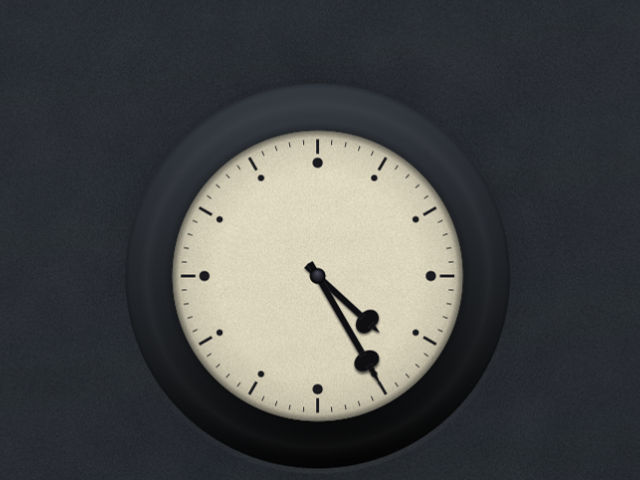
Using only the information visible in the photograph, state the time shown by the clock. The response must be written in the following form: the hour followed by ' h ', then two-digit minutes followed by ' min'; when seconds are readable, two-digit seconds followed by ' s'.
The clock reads 4 h 25 min
